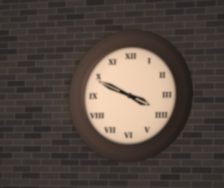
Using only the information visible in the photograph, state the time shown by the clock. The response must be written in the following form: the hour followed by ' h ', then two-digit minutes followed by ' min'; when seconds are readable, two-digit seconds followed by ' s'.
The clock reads 3 h 49 min
